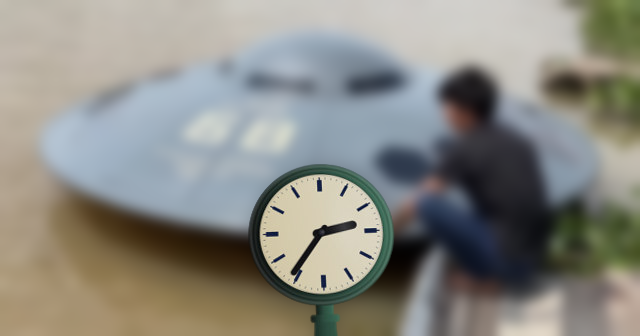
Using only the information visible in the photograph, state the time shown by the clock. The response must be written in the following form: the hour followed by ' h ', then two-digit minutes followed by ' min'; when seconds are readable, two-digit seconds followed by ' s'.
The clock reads 2 h 36 min
